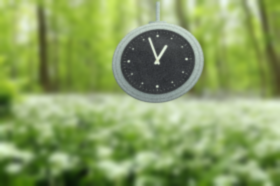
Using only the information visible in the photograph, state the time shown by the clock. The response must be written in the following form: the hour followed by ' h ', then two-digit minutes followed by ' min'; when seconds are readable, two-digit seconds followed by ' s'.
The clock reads 12 h 57 min
